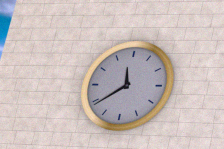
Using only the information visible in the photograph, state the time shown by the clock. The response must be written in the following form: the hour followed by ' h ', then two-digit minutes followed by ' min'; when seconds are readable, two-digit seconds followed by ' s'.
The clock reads 11 h 39 min
